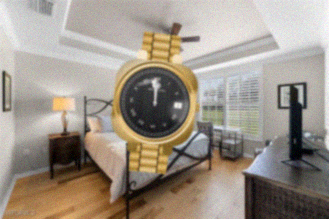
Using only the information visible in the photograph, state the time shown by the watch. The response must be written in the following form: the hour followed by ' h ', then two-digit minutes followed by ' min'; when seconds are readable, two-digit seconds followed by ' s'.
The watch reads 11 h 59 min
